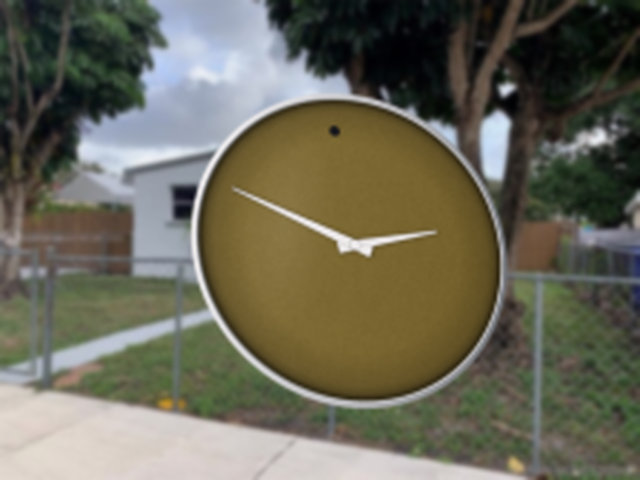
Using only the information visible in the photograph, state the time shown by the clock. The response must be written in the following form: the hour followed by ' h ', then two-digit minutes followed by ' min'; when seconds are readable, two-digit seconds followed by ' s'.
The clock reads 2 h 50 min
